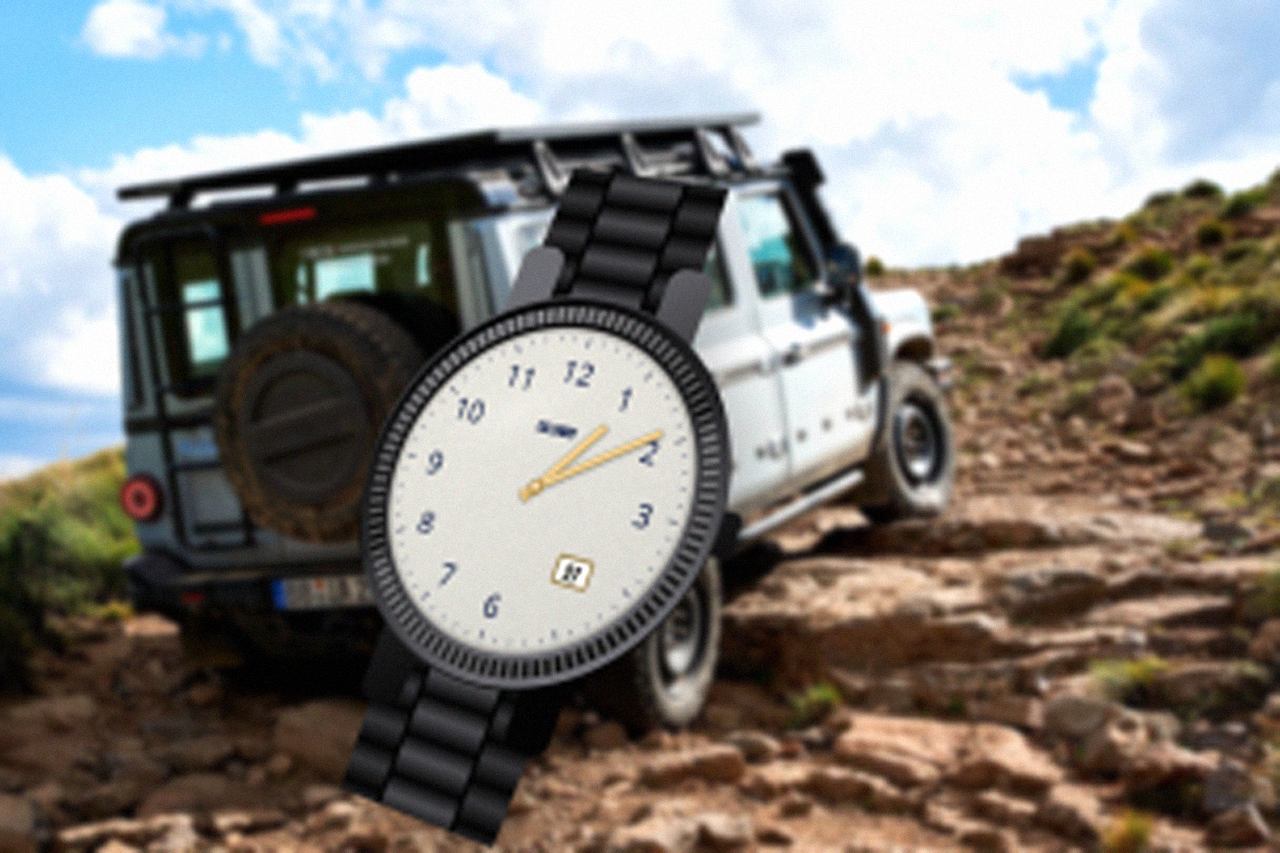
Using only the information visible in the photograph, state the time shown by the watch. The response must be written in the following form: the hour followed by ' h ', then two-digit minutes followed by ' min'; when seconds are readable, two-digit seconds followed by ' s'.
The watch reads 1 h 09 min
